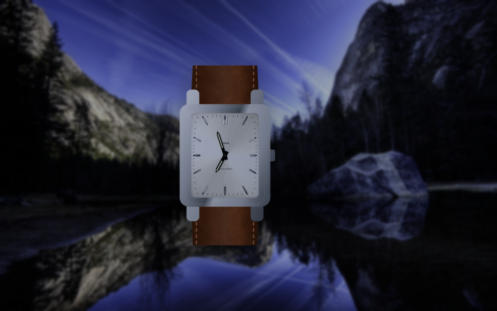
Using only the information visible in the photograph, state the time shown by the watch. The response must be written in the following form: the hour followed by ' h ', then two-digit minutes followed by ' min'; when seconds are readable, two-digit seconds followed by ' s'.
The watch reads 6 h 57 min
